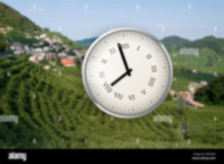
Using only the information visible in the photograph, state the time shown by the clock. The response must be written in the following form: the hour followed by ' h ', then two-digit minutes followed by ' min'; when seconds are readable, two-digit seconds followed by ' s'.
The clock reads 7 h 58 min
